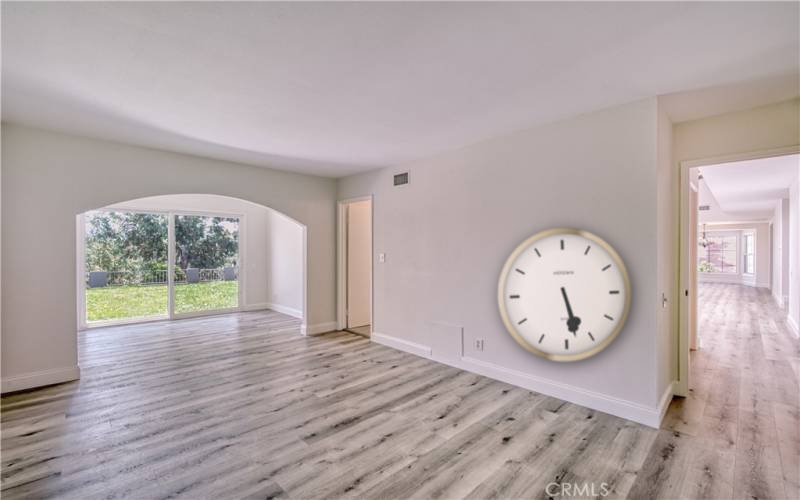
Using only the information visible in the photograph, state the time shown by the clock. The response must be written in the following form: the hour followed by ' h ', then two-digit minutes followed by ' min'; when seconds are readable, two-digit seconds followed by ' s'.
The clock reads 5 h 28 min
